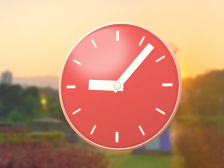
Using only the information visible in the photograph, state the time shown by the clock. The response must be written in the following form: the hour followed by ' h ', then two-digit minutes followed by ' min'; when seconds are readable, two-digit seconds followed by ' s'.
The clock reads 9 h 07 min
